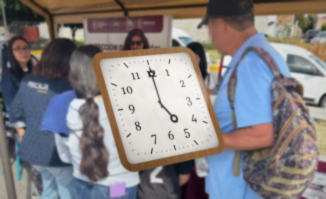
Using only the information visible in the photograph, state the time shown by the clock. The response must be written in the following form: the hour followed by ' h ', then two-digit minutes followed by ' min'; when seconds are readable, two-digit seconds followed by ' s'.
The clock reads 5 h 00 min
